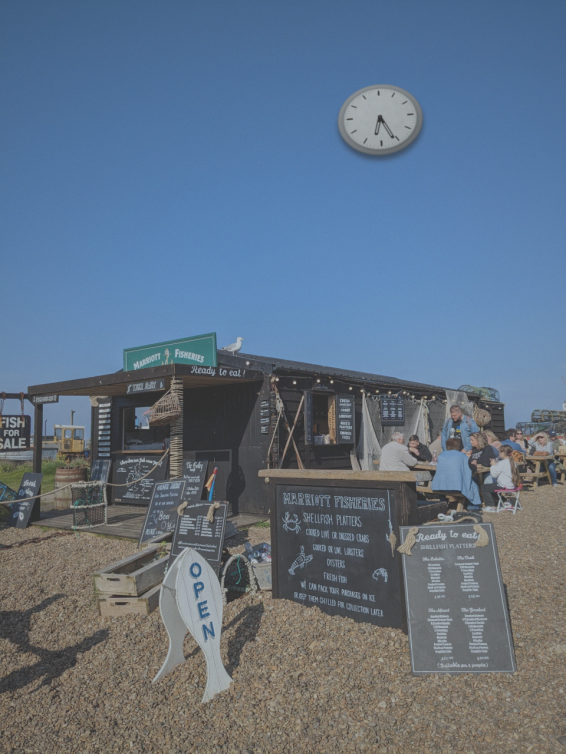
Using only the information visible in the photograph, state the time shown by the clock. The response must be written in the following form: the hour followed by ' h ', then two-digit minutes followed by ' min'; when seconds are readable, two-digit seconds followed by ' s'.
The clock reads 6 h 26 min
